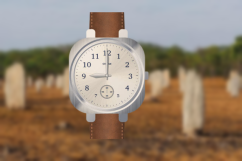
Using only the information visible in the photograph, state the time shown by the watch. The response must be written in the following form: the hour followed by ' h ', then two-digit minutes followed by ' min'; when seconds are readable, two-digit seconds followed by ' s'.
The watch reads 9 h 00 min
